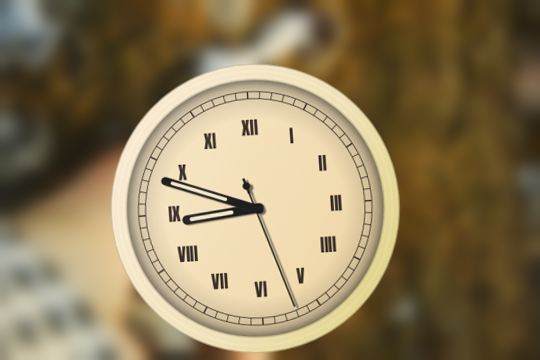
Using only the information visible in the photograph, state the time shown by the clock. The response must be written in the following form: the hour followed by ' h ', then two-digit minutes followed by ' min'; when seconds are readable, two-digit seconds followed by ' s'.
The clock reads 8 h 48 min 27 s
